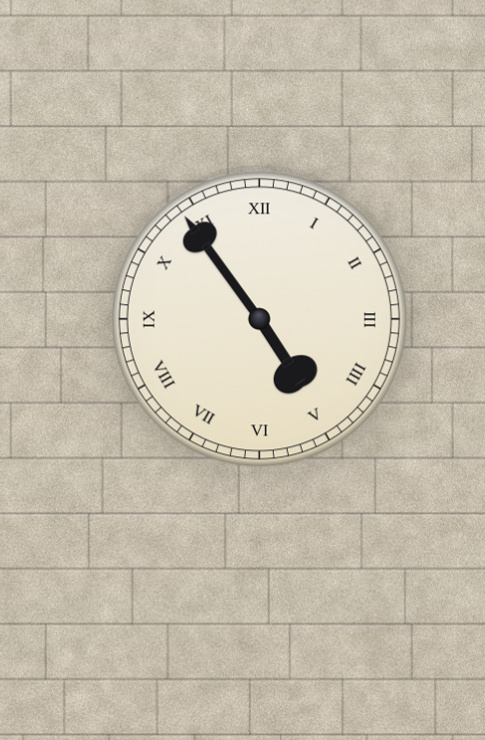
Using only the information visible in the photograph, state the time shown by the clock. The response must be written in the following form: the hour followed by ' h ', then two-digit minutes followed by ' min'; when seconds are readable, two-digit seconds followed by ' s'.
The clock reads 4 h 54 min
